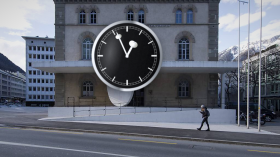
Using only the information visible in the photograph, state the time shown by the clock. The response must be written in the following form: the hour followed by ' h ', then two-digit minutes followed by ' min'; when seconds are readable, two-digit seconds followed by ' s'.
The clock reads 12 h 56 min
